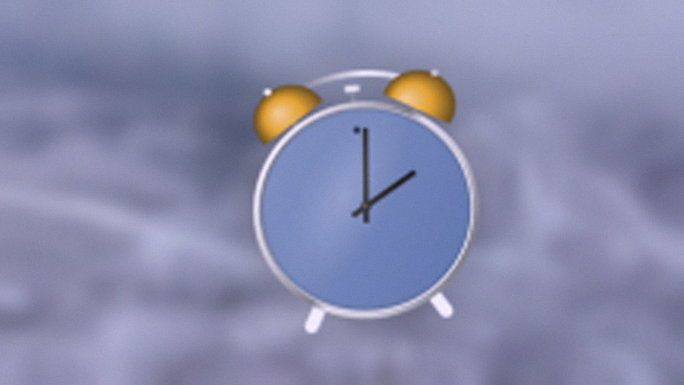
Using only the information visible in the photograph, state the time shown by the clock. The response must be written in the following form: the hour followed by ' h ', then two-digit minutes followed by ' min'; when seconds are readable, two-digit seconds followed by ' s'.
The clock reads 2 h 01 min
